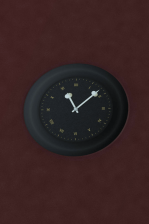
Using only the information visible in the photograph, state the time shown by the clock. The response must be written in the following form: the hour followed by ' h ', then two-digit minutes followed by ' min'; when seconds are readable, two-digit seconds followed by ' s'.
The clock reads 11 h 08 min
